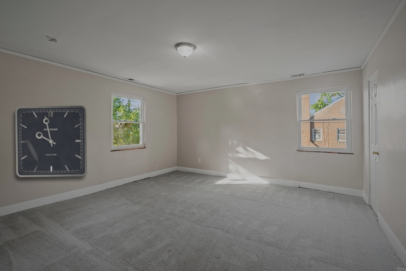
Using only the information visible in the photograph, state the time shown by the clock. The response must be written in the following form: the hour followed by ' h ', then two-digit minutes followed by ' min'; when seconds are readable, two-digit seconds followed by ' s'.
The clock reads 9 h 58 min
